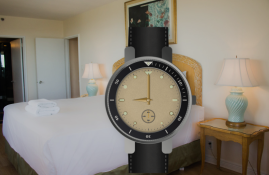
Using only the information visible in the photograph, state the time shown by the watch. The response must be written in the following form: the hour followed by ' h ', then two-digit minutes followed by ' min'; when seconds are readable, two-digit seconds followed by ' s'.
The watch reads 9 h 00 min
